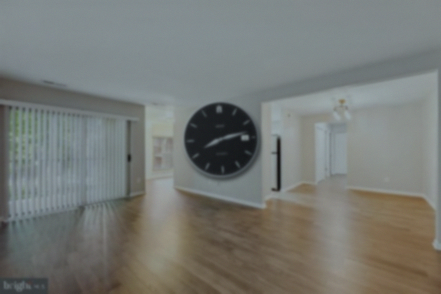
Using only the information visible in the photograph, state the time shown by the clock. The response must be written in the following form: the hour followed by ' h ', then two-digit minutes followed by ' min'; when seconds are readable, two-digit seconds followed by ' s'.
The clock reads 8 h 13 min
